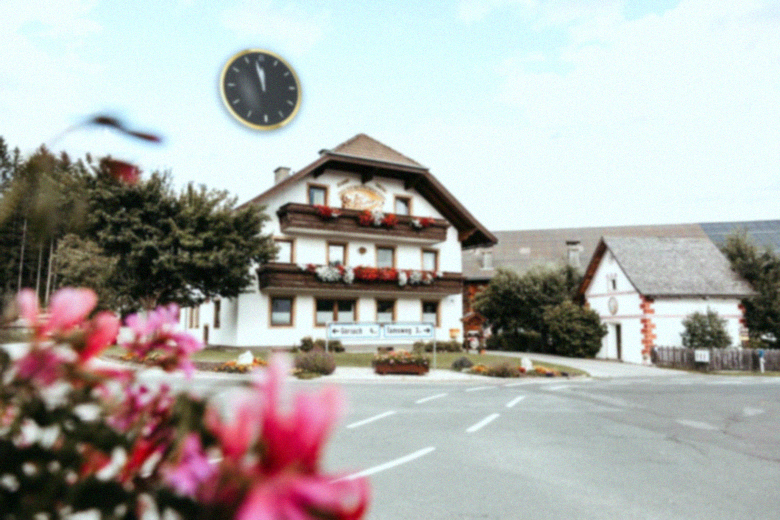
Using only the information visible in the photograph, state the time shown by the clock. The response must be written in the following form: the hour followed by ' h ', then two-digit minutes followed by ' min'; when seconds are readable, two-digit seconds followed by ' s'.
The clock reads 11 h 58 min
